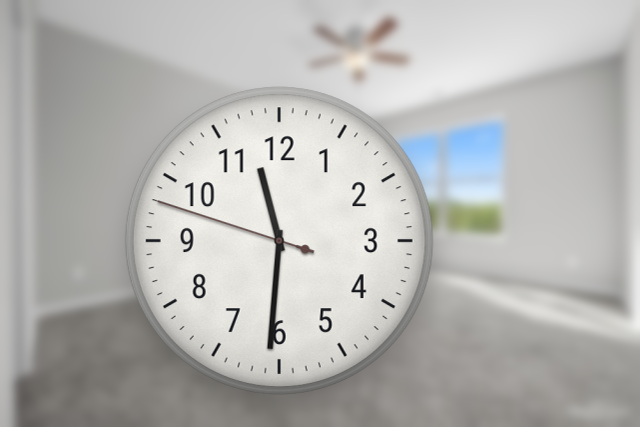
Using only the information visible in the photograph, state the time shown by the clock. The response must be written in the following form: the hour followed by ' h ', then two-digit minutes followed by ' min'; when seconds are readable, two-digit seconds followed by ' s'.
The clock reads 11 h 30 min 48 s
